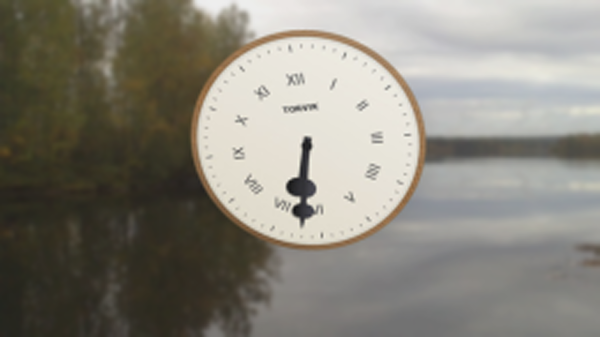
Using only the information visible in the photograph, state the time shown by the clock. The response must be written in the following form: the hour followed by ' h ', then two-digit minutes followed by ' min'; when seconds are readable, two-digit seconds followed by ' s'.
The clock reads 6 h 32 min
